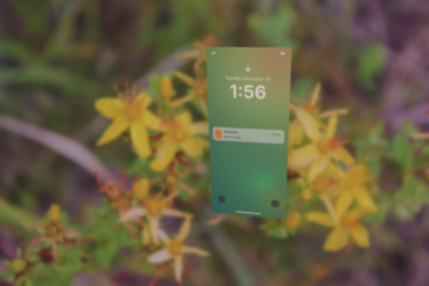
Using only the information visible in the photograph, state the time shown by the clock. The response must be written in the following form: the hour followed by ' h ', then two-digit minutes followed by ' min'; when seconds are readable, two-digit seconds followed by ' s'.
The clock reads 1 h 56 min
